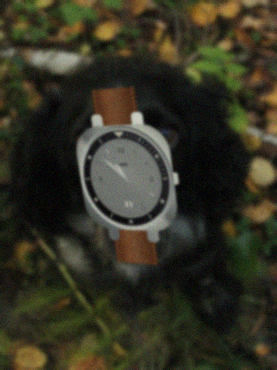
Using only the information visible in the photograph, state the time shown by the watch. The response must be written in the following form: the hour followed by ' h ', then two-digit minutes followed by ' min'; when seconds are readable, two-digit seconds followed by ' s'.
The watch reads 10 h 52 min
